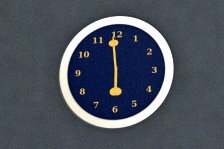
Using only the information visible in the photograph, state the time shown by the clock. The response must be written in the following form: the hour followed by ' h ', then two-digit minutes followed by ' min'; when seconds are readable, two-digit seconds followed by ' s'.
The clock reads 5 h 59 min
